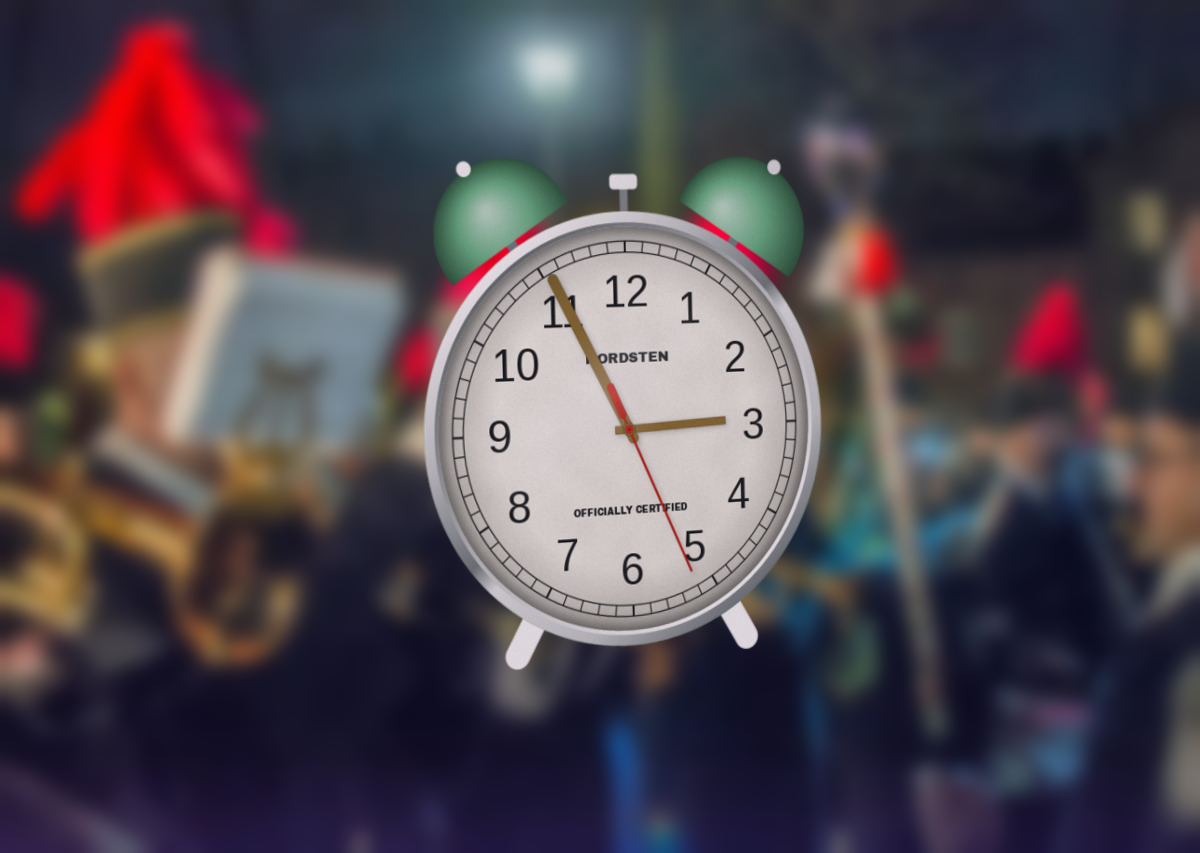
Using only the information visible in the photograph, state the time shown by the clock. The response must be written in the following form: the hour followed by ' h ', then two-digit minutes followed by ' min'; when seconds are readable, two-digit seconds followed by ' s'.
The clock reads 2 h 55 min 26 s
